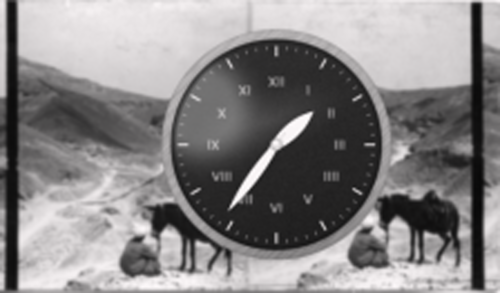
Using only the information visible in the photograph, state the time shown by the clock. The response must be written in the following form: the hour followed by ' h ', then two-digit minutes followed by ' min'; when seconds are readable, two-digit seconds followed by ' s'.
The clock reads 1 h 36 min
